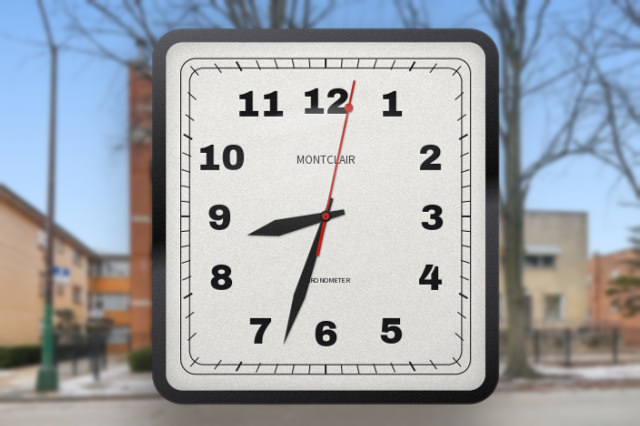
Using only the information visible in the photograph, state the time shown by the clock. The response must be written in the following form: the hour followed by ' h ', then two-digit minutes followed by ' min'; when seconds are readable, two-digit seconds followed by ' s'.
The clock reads 8 h 33 min 02 s
